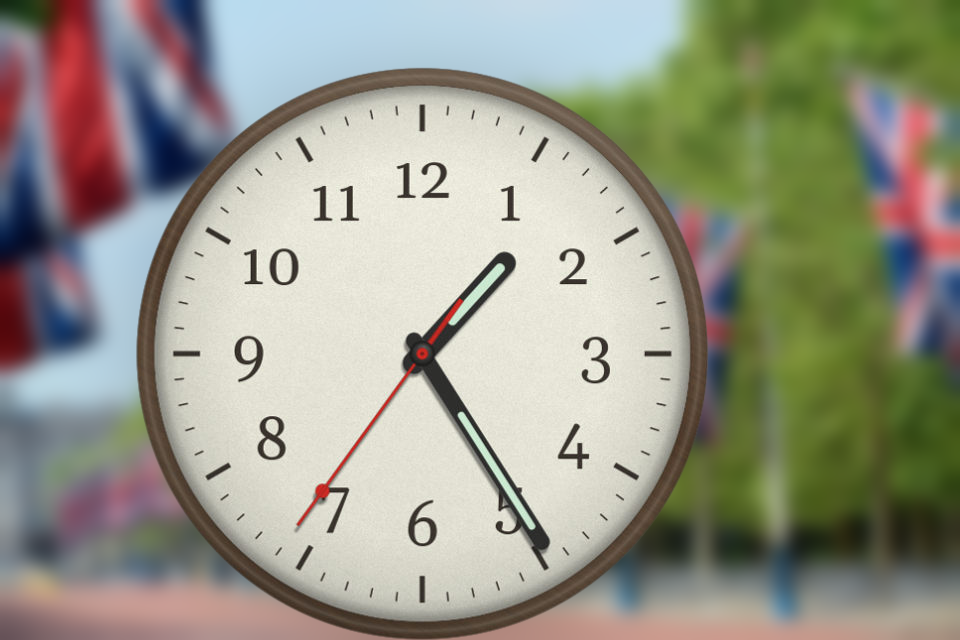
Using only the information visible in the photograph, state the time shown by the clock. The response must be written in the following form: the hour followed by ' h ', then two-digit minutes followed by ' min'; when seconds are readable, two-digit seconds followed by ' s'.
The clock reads 1 h 24 min 36 s
